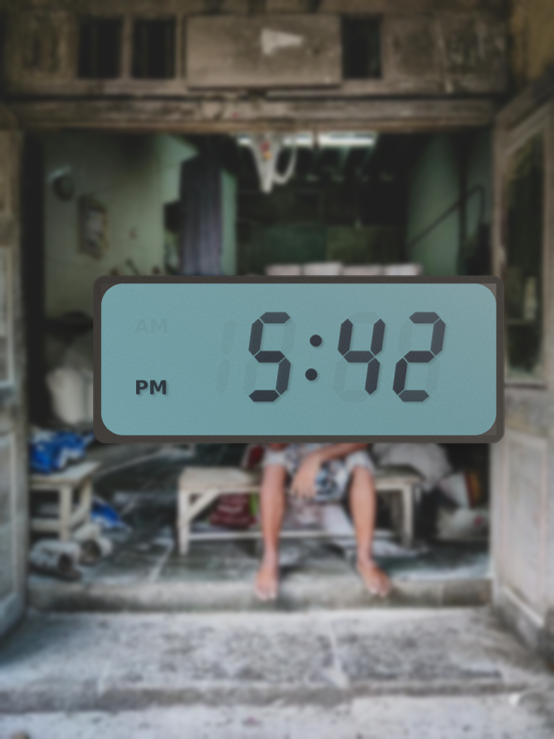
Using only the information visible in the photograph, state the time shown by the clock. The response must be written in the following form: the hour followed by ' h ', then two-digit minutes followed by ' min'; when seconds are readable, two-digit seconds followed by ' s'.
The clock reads 5 h 42 min
